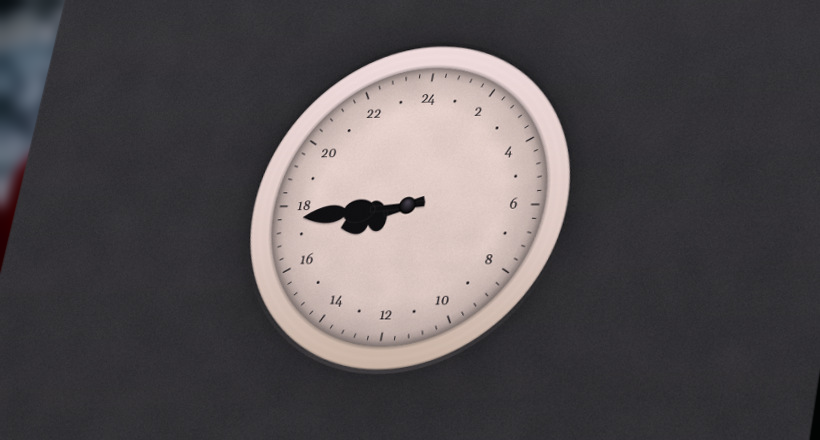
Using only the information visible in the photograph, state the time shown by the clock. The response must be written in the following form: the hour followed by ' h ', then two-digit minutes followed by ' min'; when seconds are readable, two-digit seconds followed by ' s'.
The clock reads 16 h 44 min
